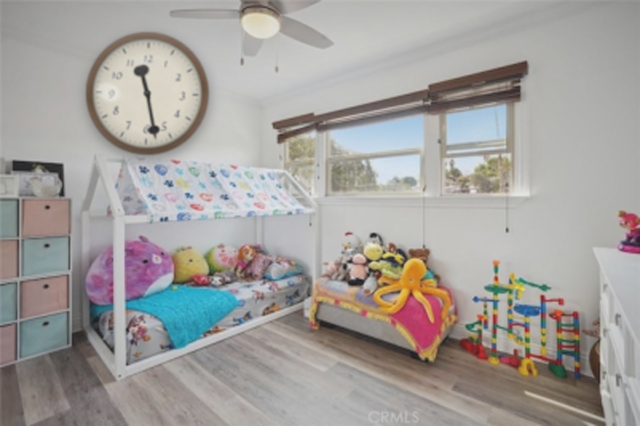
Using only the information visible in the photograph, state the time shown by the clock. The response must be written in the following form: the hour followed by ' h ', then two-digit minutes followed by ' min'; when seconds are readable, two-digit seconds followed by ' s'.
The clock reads 11 h 28 min
